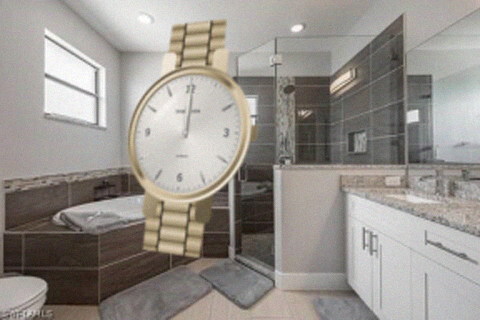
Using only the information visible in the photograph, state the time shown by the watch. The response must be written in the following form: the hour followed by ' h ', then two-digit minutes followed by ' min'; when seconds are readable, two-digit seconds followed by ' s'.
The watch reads 12 h 00 min
